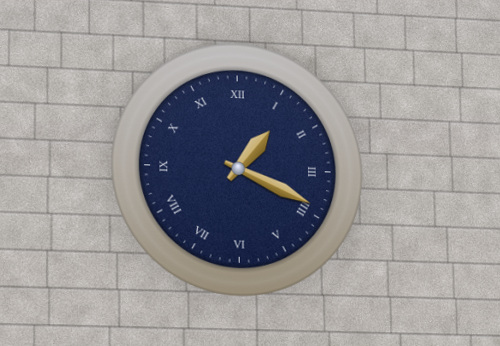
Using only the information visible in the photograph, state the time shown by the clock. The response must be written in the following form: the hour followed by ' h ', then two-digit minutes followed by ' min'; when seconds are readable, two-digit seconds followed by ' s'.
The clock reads 1 h 19 min
